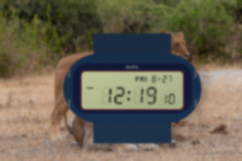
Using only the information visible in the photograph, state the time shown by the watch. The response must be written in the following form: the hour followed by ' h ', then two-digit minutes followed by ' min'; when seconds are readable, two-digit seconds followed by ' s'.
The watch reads 12 h 19 min 10 s
